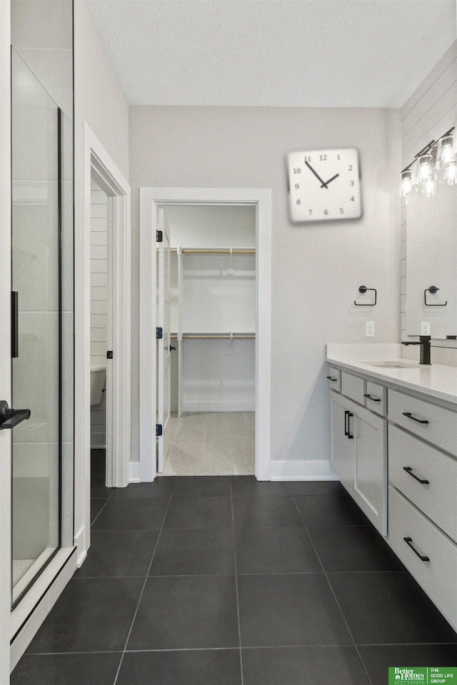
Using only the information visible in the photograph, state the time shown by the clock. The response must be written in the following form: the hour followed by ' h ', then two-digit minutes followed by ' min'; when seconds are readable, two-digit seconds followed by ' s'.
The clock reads 1 h 54 min
